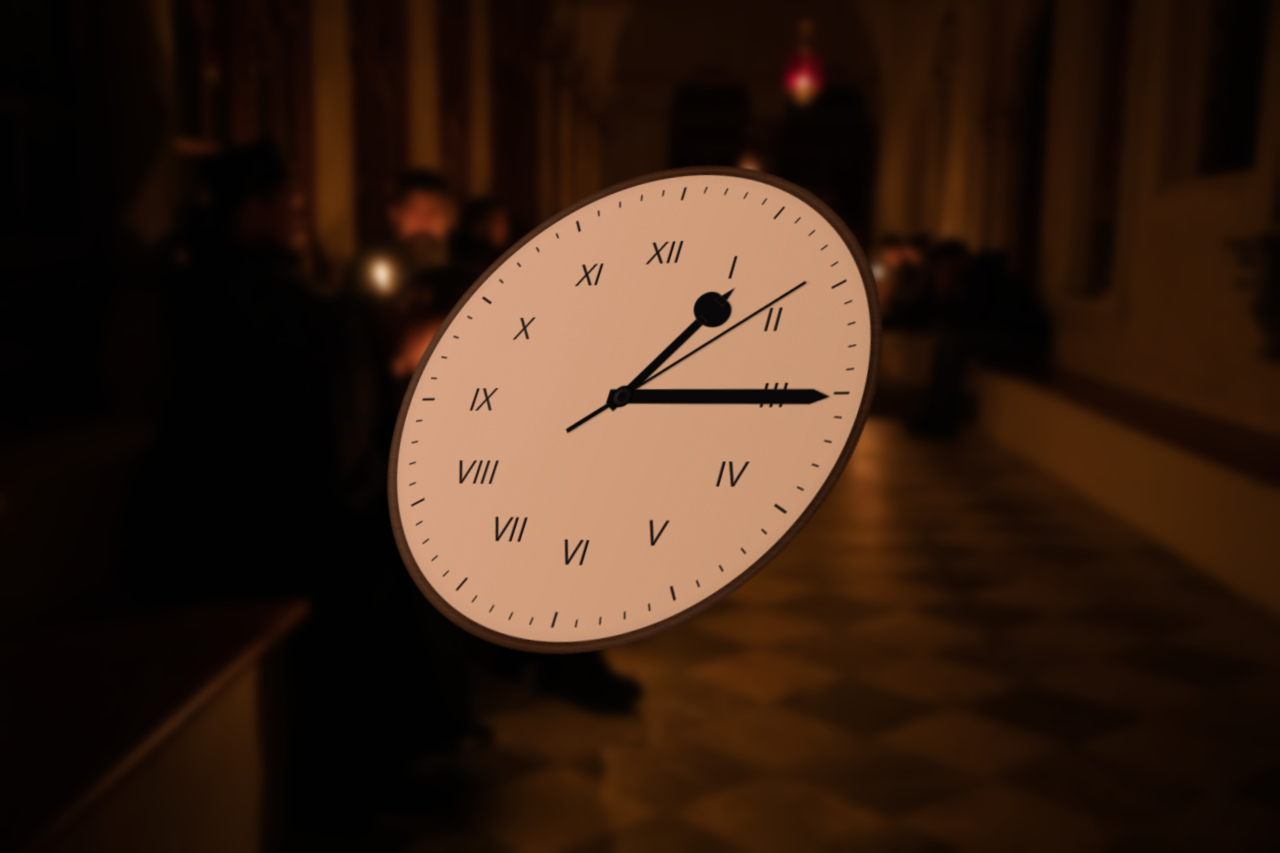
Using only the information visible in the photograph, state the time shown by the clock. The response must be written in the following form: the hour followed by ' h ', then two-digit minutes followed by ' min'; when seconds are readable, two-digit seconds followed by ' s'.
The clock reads 1 h 15 min 09 s
